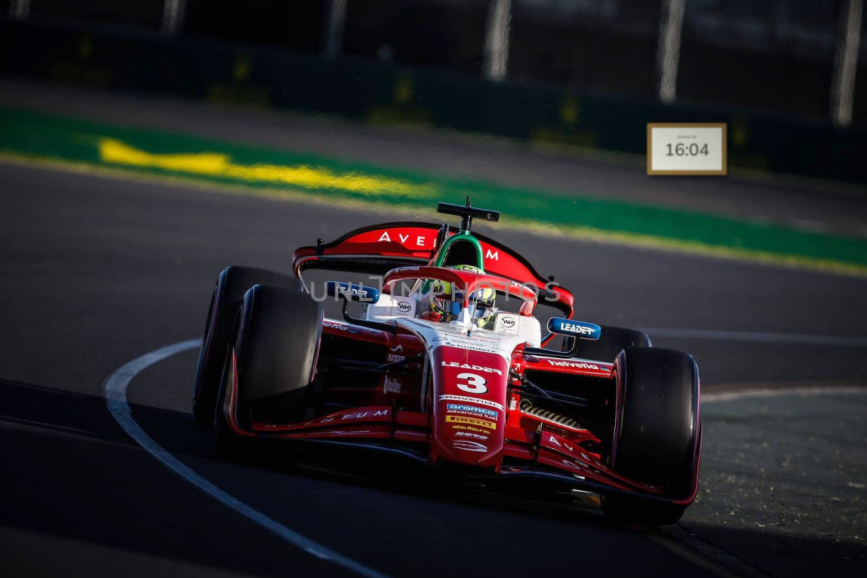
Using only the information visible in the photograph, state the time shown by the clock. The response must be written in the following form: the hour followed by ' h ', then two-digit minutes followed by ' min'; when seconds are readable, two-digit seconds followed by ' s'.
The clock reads 16 h 04 min
